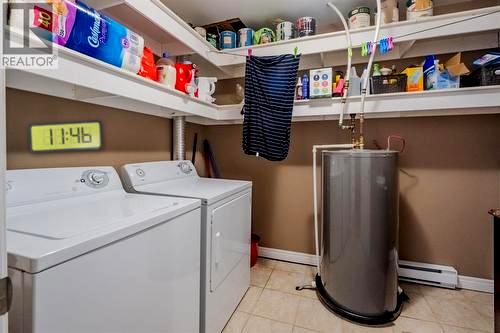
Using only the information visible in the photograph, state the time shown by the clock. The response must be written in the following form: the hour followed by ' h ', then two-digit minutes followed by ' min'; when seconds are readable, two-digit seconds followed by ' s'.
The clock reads 11 h 46 min
